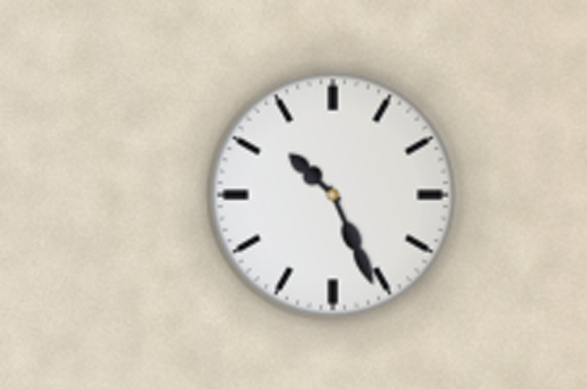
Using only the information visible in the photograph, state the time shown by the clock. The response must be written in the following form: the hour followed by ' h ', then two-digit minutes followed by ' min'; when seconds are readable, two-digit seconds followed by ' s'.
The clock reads 10 h 26 min
